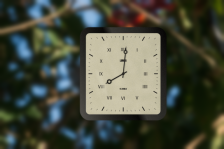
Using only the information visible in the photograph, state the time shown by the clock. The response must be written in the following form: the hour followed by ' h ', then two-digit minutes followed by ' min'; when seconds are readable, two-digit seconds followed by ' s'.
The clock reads 8 h 01 min
